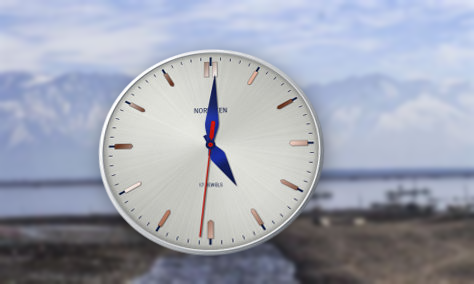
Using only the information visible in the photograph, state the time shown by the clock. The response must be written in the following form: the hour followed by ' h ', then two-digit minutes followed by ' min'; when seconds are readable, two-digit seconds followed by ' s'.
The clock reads 5 h 00 min 31 s
